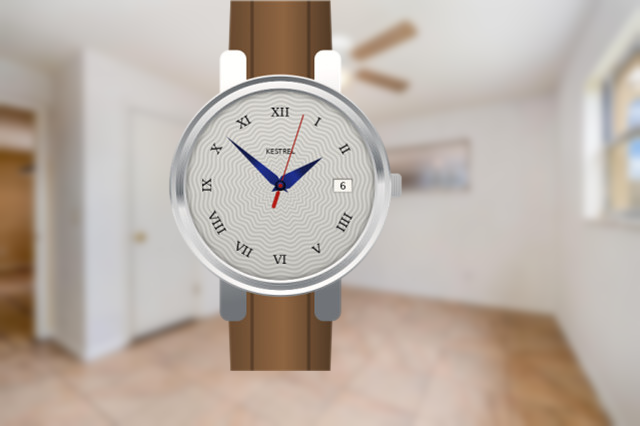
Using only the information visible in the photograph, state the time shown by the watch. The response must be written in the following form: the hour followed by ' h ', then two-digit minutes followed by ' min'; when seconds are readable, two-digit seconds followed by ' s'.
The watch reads 1 h 52 min 03 s
